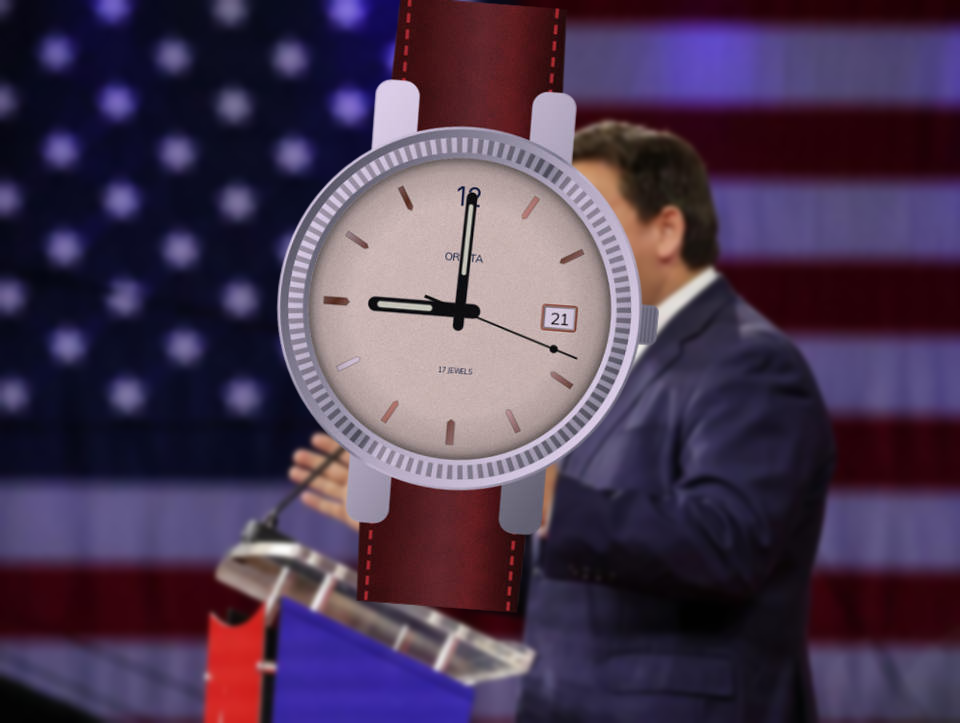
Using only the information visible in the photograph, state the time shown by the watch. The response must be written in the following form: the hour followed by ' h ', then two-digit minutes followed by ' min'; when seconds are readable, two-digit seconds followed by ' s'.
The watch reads 9 h 00 min 18 s
